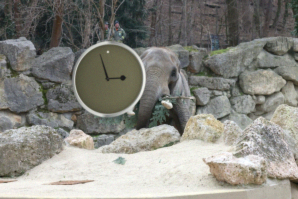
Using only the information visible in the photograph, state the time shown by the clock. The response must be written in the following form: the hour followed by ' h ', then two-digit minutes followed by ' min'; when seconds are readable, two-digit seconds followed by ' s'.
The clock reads 2 h 57 min
